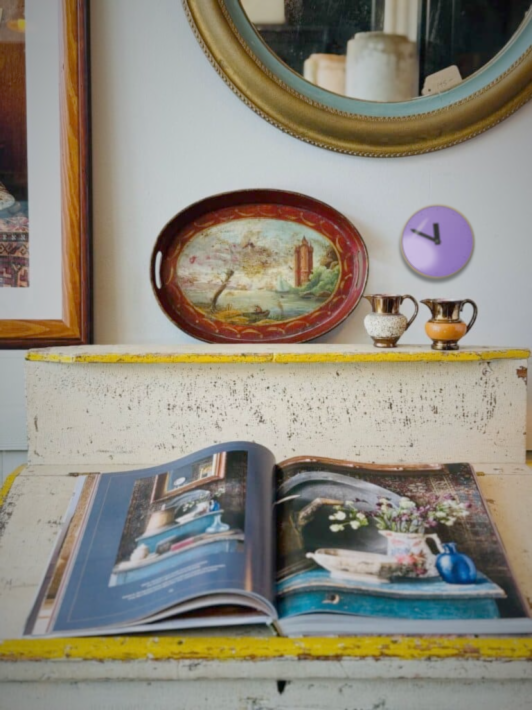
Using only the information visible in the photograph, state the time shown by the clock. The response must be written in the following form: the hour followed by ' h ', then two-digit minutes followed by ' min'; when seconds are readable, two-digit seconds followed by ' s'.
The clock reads 11 h 49 min
